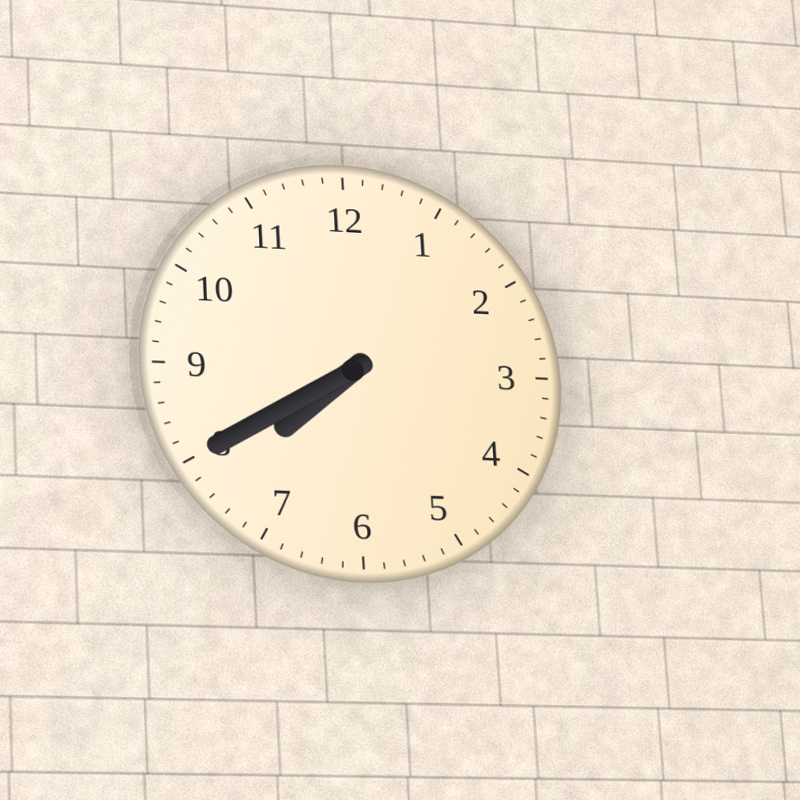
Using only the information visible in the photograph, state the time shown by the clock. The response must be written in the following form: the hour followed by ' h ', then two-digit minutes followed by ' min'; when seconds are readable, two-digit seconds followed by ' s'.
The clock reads 7 h 40 min
